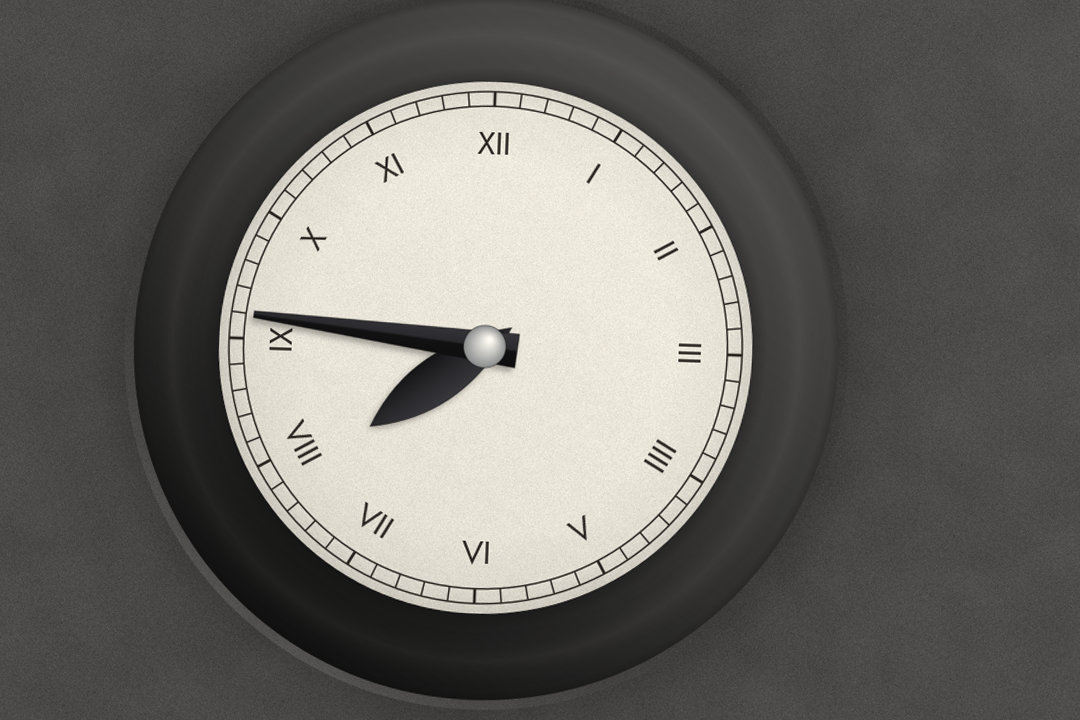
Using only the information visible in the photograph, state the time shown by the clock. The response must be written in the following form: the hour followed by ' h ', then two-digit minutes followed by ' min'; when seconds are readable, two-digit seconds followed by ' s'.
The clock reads 7 h 46 min
